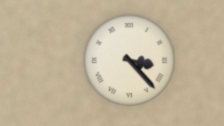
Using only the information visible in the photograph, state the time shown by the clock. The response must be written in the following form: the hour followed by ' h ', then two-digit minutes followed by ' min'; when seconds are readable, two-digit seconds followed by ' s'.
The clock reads 3 h 23 min
